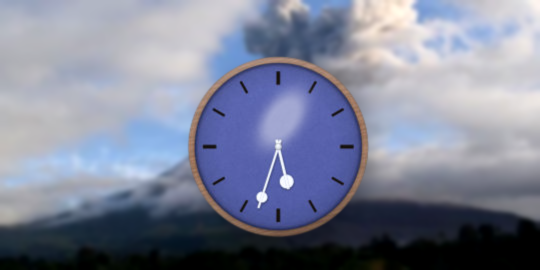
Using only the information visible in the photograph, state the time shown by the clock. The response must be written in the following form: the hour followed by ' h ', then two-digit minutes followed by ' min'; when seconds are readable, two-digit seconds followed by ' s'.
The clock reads 5 h 33 min
